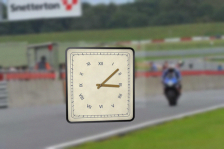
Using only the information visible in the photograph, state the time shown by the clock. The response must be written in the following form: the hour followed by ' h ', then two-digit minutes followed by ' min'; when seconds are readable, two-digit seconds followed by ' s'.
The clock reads 3 h 08 min
